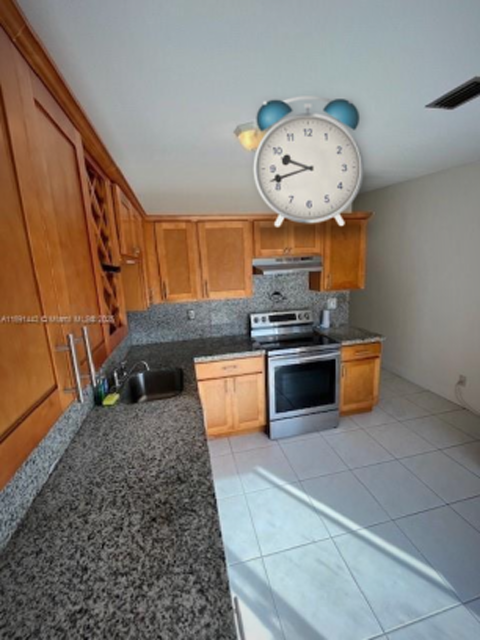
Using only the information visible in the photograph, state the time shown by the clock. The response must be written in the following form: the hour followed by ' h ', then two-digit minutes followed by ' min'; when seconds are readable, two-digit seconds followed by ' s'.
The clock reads 9 h 42 min
